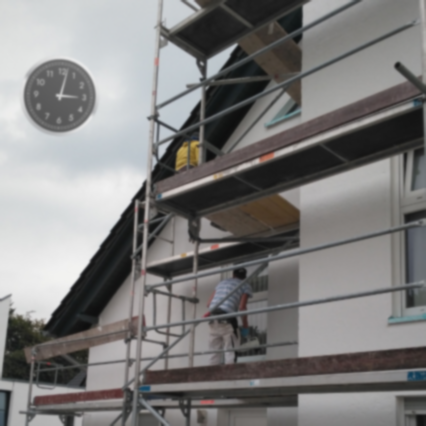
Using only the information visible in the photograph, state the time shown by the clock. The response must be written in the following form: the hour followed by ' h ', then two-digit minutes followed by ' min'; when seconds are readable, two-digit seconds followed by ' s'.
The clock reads 3 h 02 min
